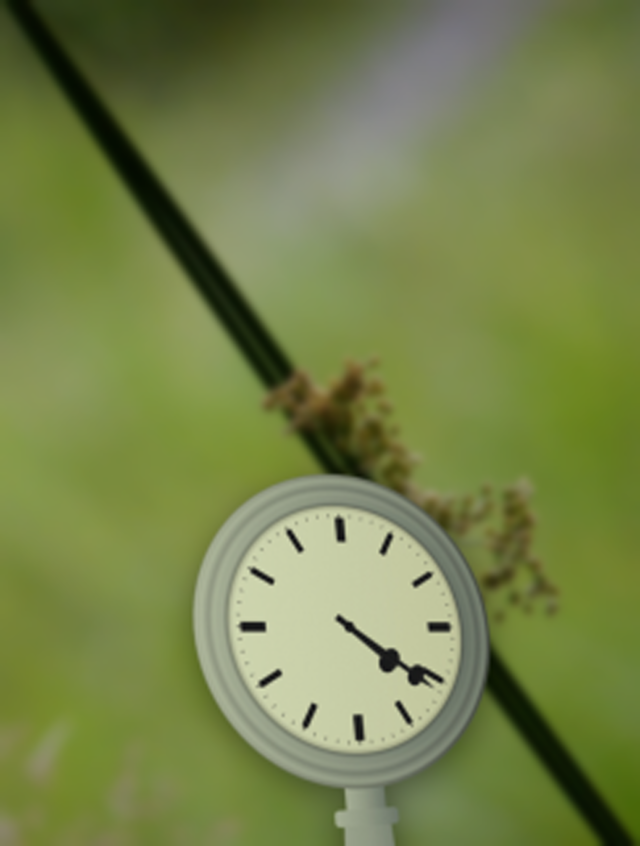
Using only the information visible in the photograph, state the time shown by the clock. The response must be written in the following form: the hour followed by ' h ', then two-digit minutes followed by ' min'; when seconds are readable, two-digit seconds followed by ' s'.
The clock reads 4 h 21 min
